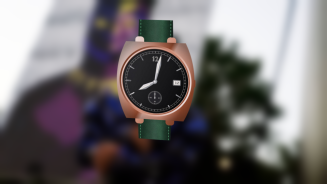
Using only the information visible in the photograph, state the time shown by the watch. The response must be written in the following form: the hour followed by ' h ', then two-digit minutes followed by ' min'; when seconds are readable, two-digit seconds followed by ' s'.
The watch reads 8 h 02 min
